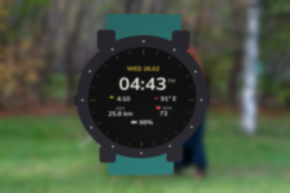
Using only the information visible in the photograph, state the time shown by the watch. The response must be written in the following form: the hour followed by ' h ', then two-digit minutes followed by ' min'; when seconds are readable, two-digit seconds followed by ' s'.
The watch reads 4 h 43 min
